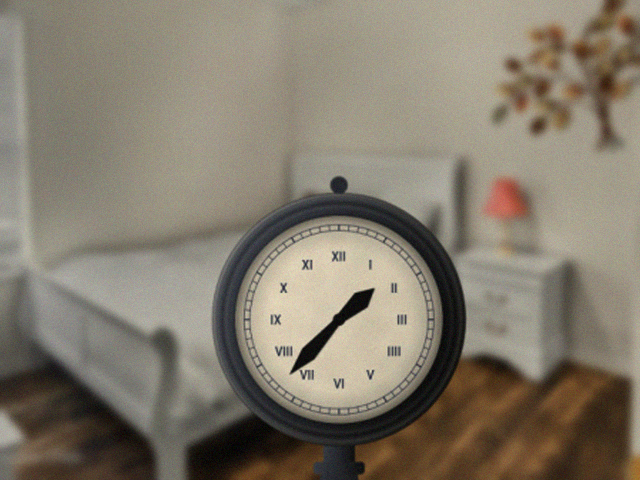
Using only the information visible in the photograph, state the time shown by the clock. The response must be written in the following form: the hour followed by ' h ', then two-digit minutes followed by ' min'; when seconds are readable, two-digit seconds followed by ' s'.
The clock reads 1 h 37 min
